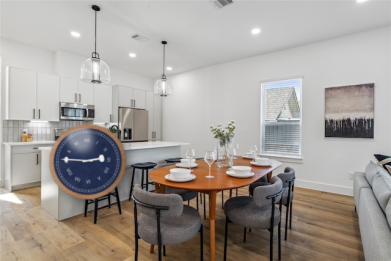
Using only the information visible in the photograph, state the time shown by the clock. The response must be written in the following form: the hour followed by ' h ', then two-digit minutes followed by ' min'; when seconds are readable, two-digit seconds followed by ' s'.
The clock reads 2 h 46 min
